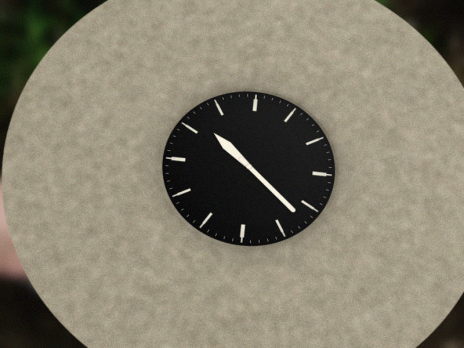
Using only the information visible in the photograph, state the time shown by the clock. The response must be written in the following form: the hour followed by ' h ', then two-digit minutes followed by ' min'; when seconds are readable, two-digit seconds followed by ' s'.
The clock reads 10 h 22 min
